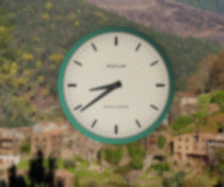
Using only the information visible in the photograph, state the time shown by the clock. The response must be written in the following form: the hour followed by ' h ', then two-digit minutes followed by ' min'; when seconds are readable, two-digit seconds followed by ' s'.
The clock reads 8 h 39 min
